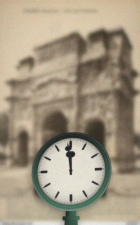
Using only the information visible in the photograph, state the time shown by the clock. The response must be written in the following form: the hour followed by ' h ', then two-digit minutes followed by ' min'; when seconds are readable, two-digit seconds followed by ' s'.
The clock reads 11 h 59 min
